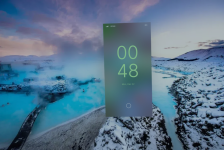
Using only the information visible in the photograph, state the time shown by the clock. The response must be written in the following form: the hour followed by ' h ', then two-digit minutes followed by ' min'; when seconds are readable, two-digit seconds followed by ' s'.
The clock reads 0 h 48 min
